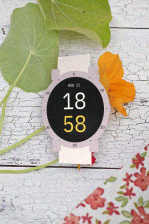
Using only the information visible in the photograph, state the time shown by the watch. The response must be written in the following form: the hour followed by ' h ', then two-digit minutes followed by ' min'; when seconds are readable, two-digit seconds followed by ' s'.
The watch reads 18 h 58 min
